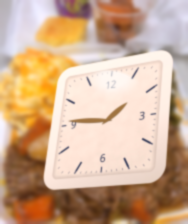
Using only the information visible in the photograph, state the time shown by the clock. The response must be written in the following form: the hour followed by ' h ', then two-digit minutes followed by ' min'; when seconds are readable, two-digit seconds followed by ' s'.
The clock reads 1 h 46 min
